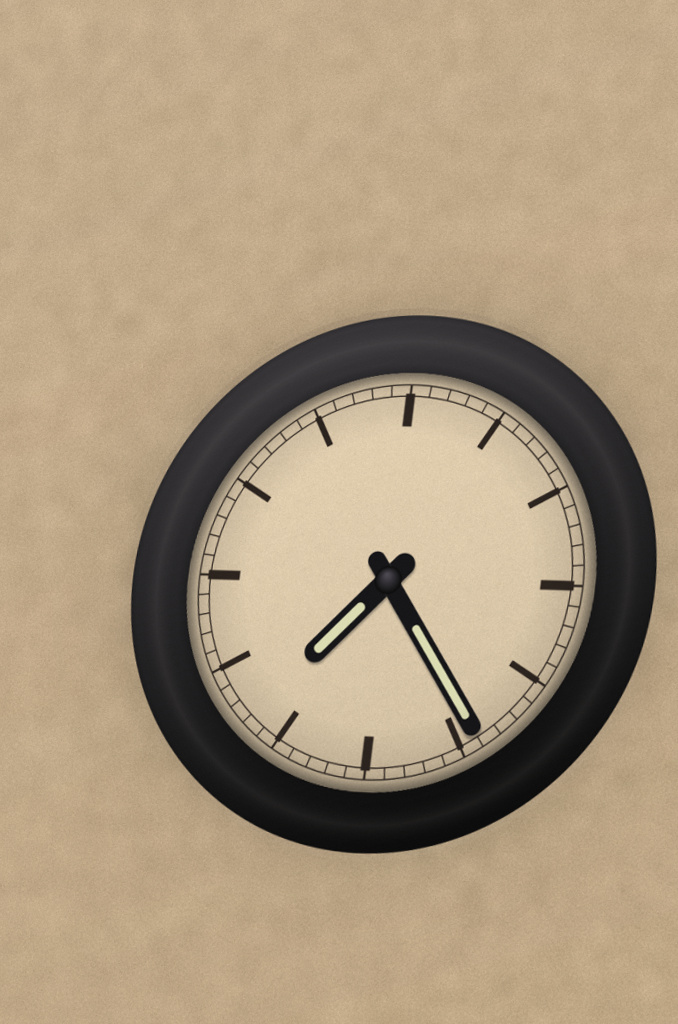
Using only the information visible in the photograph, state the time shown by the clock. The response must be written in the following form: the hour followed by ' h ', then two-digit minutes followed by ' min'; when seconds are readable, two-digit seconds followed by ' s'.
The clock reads 7 h 24 min
